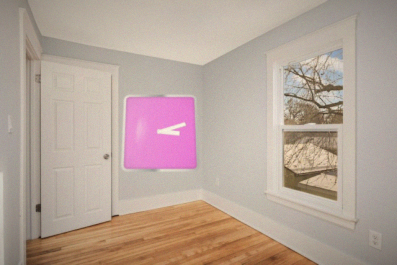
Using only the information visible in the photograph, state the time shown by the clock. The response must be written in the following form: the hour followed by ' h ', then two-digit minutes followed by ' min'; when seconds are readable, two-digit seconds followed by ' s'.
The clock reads 3 h 12 min
